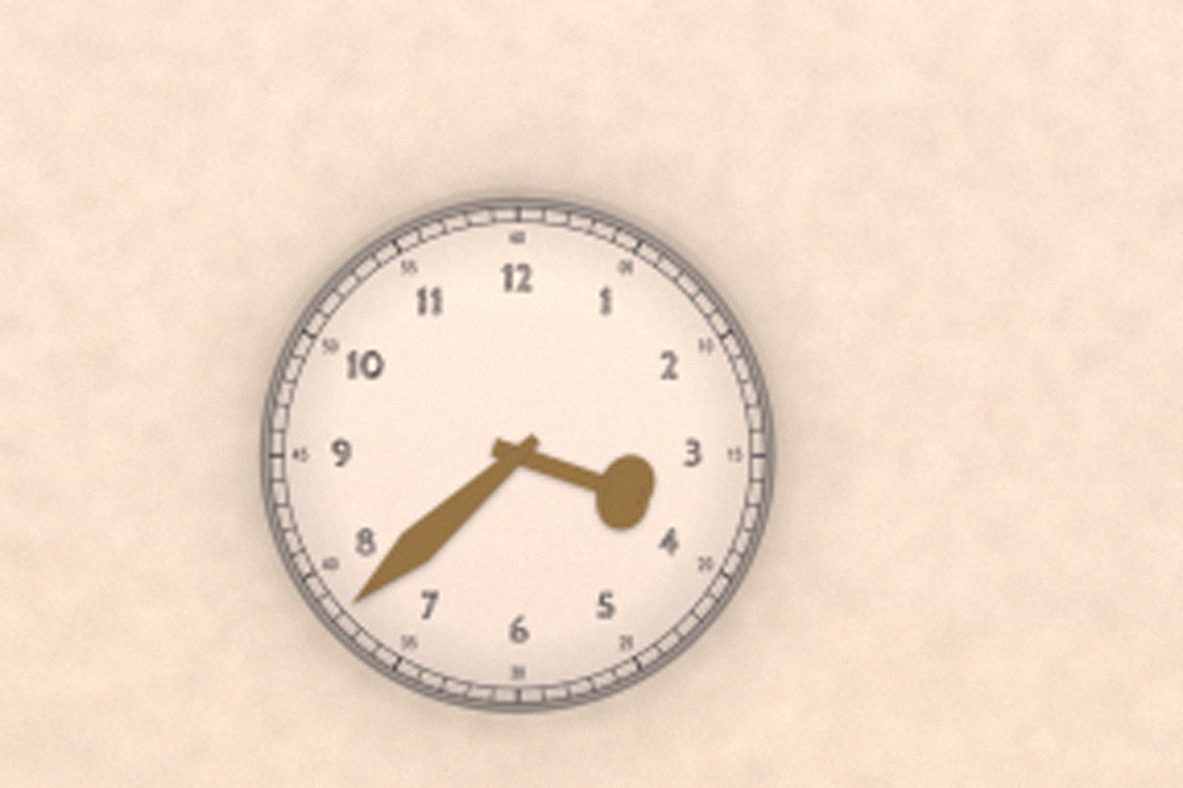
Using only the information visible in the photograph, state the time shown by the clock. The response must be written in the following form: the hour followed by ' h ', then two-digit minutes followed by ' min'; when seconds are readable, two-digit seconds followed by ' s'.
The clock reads 3 h 38 min
